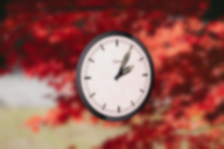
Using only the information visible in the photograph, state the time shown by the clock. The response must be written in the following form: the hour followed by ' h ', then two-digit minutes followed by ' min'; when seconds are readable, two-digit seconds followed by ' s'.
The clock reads 2 h 05 min
